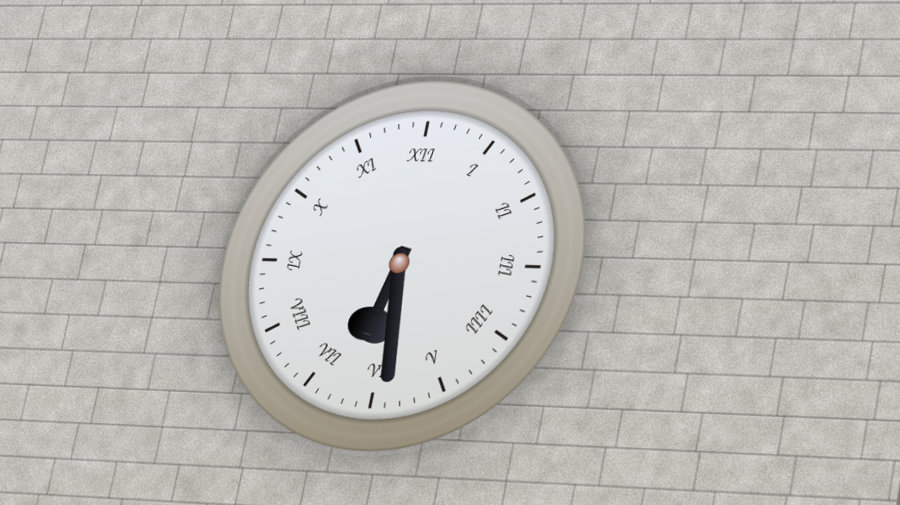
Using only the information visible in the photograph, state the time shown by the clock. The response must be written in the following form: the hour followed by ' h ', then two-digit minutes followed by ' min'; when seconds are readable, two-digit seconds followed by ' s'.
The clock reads 6 h 29 min
